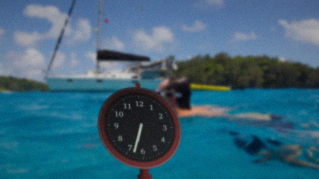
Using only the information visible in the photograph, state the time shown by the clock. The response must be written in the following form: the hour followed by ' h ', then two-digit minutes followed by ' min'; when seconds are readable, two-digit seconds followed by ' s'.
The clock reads 6 h 33 min
